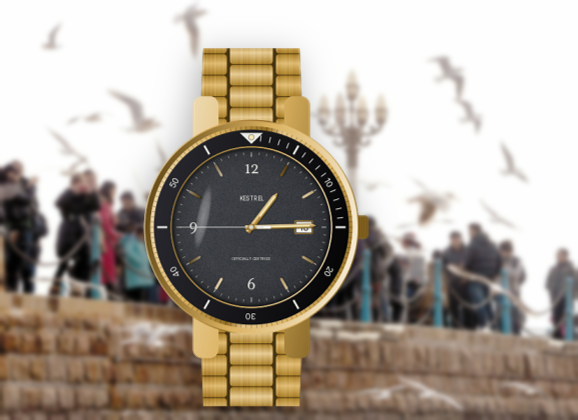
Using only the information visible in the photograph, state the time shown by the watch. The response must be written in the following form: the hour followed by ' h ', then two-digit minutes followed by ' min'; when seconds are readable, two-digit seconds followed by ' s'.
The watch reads 1 h 14 min 45 s
